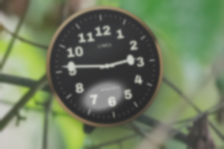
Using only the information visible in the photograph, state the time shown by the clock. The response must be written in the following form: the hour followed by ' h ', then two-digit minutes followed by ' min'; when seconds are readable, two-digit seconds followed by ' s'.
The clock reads 2 h 46 min
